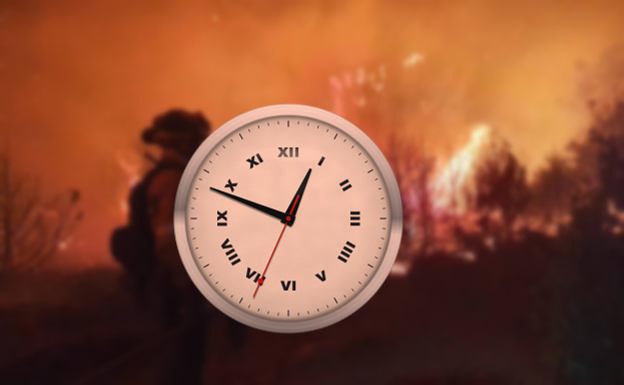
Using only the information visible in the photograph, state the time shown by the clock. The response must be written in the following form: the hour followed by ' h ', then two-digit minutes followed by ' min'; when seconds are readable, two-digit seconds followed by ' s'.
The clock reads 12 h 48 min 34 s
